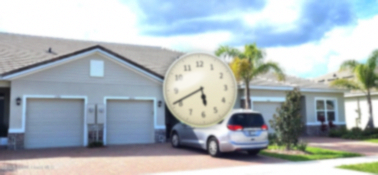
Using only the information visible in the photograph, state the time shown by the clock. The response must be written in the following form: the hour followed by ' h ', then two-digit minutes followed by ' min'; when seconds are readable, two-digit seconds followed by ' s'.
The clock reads 5 h 41 min
